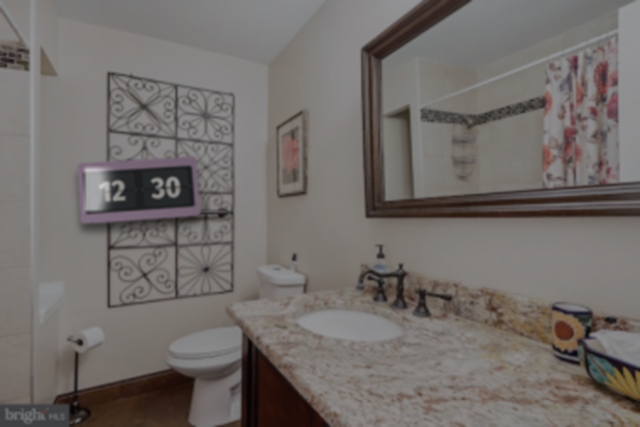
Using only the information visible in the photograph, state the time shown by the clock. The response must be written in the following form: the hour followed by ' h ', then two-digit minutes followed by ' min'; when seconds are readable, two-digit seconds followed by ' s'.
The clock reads 12 h 30 min
